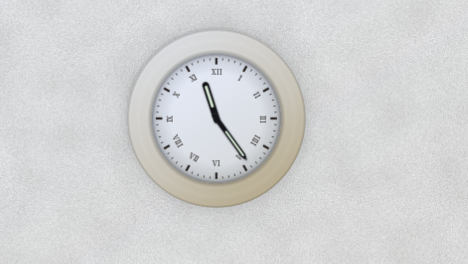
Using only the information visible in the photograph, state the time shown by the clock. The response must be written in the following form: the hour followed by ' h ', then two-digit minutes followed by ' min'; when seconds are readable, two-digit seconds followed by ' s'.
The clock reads 11 h 24 min
